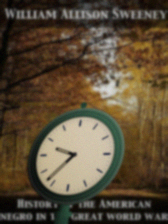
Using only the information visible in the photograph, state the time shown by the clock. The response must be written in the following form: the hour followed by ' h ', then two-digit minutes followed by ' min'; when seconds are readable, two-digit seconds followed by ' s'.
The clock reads 9 h 37 min
